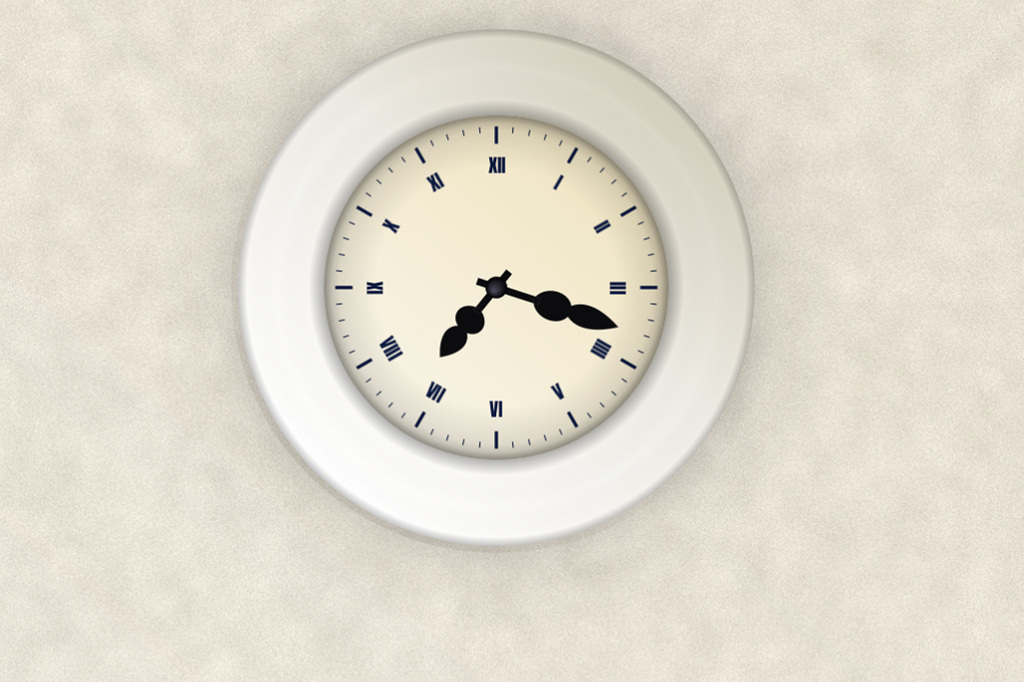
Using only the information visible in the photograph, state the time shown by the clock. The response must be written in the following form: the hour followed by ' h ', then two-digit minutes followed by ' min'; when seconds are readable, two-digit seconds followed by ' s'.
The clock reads 7 h 18 min
